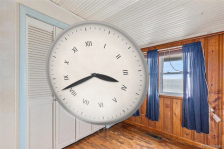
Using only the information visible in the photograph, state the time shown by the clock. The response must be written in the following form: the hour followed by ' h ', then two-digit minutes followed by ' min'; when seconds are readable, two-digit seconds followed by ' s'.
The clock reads 3 h 42 min
